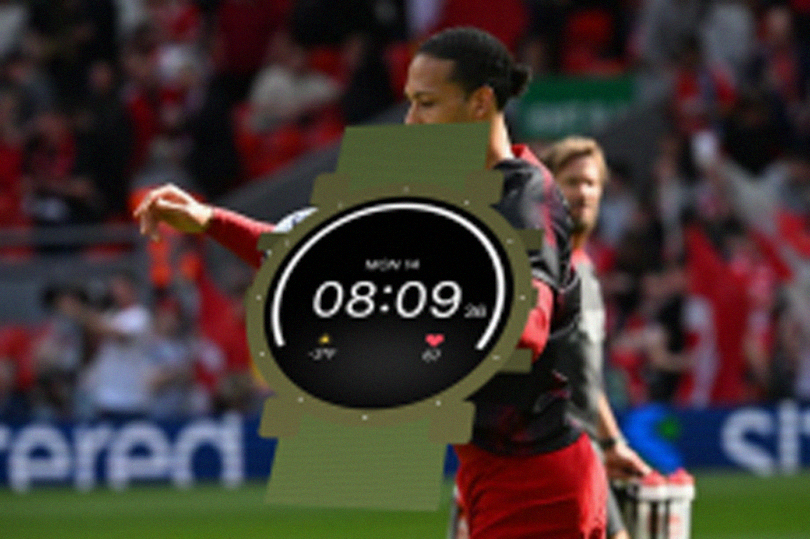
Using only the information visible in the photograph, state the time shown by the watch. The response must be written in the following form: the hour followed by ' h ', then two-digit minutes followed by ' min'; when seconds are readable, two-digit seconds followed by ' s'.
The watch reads 8 h 09 min
